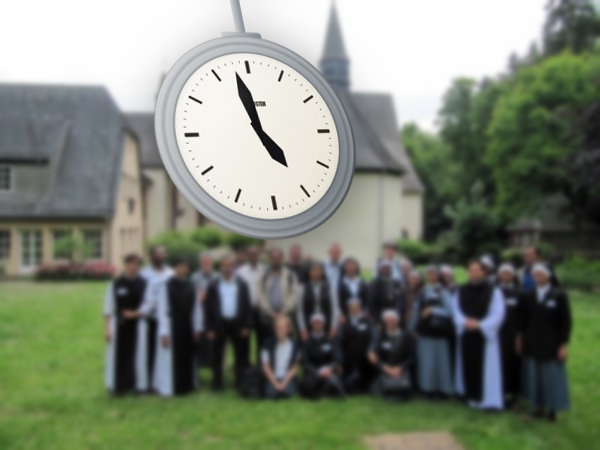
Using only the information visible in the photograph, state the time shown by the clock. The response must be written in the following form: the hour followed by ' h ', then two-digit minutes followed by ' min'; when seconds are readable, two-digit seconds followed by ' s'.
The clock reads 4 h 58 min
